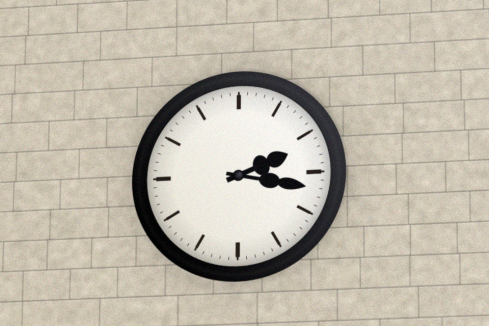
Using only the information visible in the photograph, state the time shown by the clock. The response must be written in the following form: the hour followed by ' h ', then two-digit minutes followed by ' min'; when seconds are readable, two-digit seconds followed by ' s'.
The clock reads 2 h 17 min
